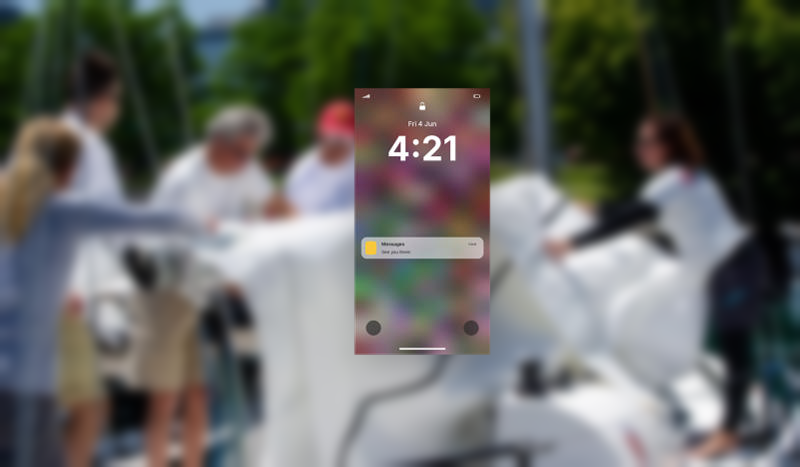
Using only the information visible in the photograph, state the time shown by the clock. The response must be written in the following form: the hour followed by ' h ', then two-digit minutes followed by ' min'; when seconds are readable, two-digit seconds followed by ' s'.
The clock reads 4 h 21 min
